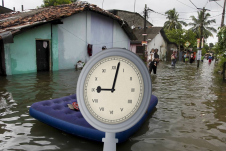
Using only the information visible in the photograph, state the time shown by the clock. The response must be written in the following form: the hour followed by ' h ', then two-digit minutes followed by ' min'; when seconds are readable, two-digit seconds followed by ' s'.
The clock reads 9 h 02 min
